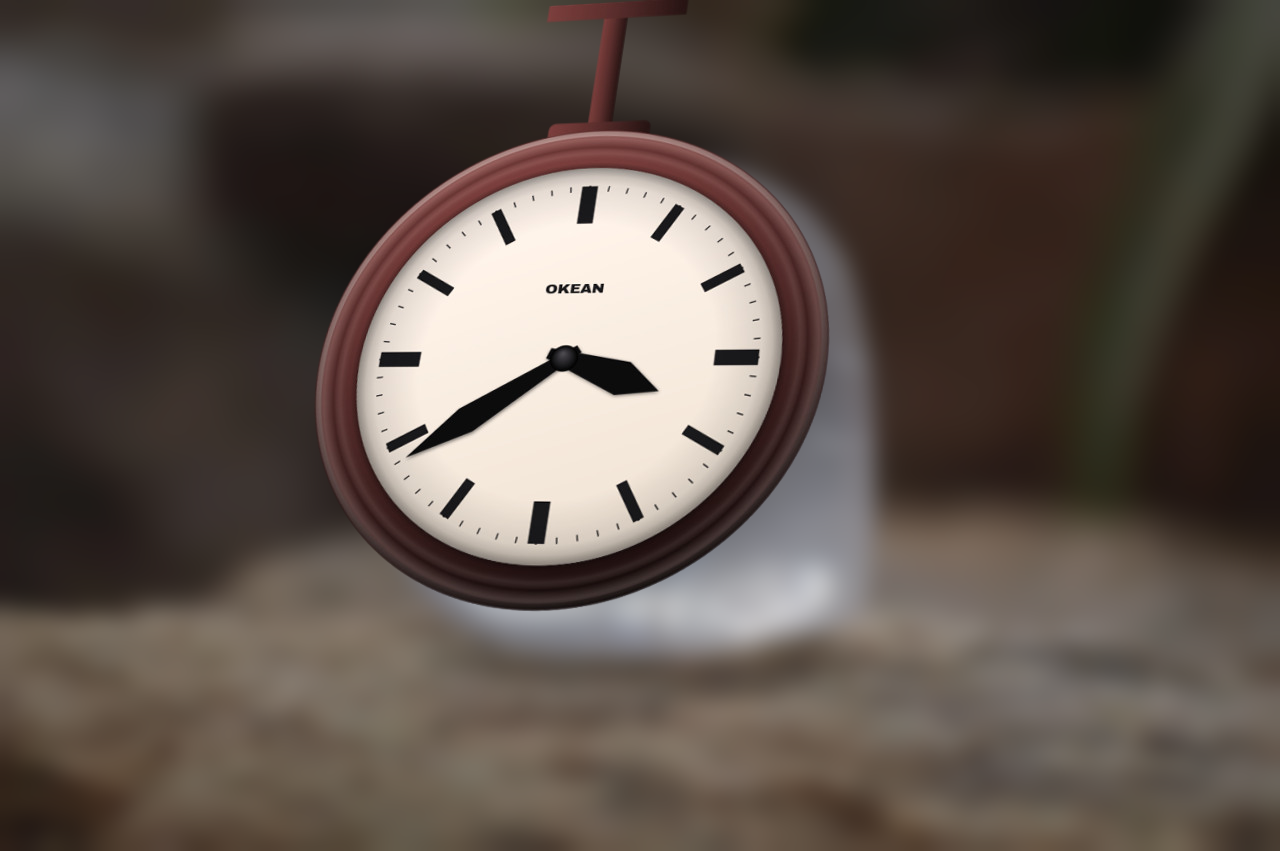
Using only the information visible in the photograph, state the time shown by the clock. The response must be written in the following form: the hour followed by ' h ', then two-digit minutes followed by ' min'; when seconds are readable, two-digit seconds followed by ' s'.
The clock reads 3 h 39 min
